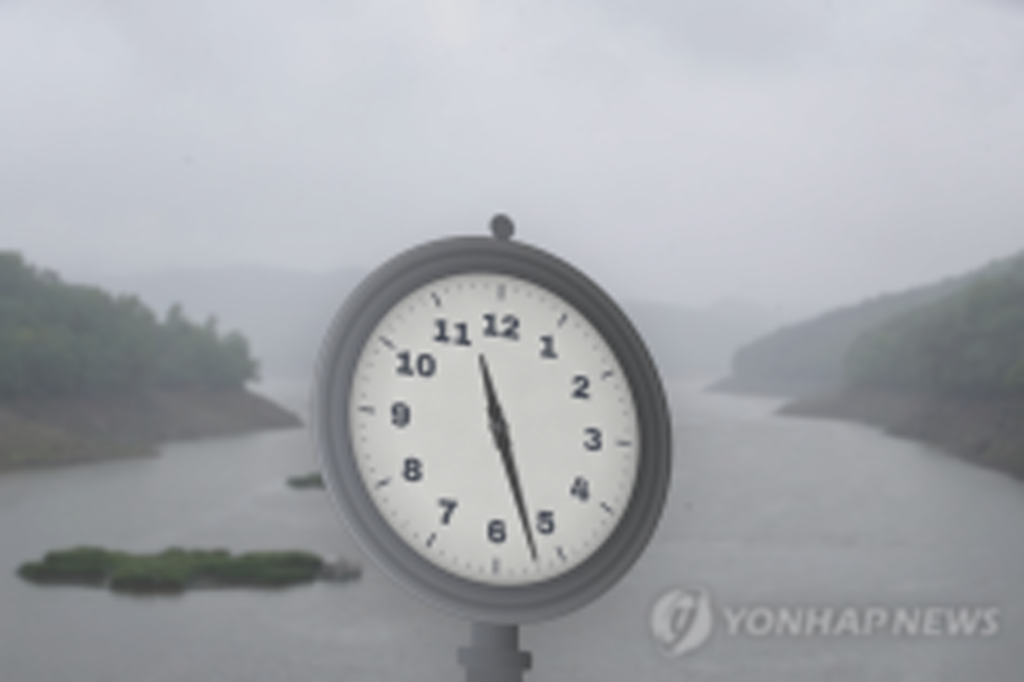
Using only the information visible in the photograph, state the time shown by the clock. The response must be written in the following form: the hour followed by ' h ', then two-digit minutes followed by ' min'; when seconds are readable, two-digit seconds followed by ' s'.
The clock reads 11 h 27 min
